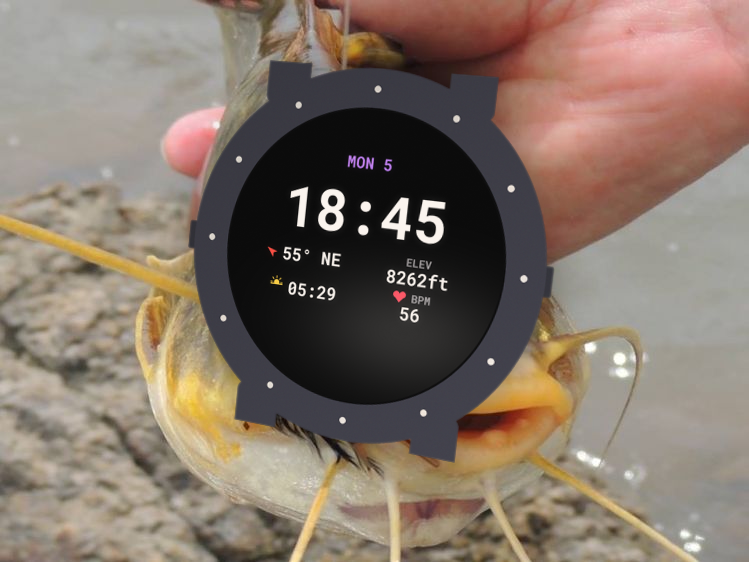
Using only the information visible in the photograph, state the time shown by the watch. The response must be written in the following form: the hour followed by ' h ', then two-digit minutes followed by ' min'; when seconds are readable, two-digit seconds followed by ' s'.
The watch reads 18 h 45 min
